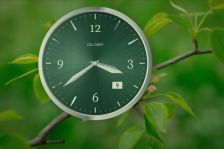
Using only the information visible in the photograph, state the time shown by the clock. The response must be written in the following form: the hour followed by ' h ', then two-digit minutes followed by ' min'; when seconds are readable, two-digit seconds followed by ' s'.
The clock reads 3 h 39 min
